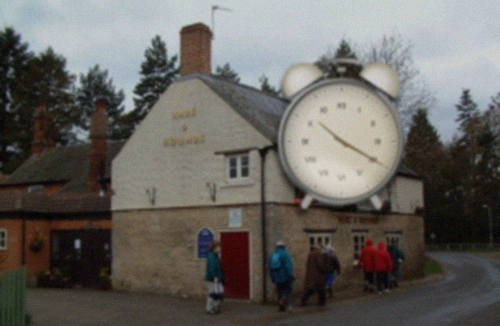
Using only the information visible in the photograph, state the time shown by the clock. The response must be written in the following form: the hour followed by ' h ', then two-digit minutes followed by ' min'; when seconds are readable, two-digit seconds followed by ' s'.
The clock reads 10 h 20 min
